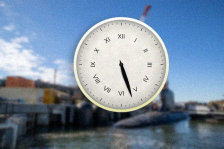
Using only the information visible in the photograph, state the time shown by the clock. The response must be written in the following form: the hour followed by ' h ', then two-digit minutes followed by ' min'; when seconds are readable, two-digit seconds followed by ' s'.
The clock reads 5 h 27 min
